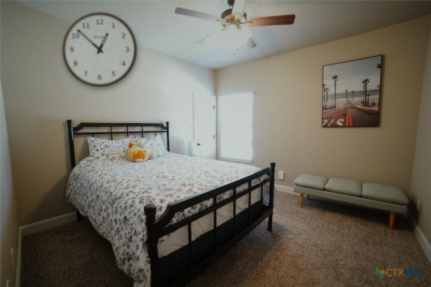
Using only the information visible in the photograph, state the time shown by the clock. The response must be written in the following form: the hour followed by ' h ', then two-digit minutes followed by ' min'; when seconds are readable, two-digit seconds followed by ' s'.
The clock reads 12 h 52 min
